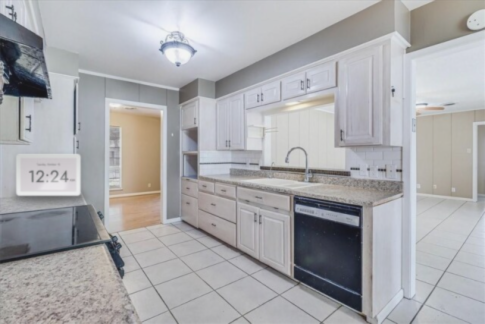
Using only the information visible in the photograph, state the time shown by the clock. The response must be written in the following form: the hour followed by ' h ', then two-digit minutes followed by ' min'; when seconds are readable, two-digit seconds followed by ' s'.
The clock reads 12 h 24 min
